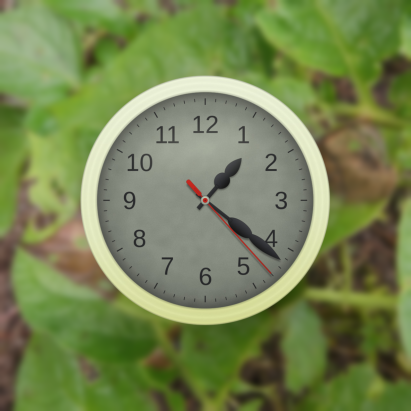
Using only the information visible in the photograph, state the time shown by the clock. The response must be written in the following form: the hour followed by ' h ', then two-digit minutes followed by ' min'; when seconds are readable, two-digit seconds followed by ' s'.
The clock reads 1 h 21 min 23 s
